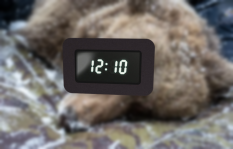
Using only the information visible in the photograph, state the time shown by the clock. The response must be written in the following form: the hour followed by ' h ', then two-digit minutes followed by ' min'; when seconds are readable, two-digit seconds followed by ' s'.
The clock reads 12 h 10 min
